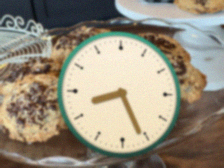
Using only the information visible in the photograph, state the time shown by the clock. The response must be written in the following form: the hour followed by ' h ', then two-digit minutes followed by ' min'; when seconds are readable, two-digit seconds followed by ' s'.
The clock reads 8 h 26 min
